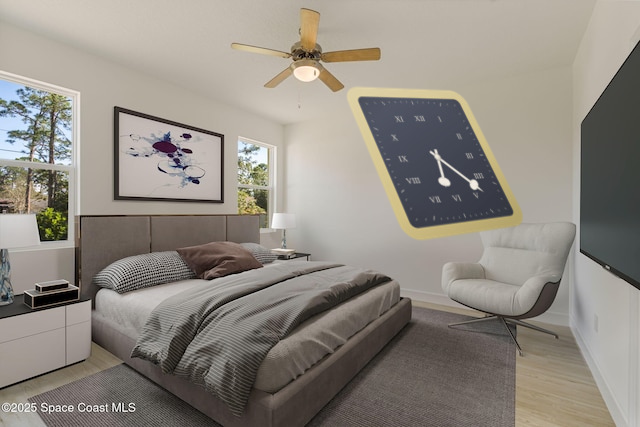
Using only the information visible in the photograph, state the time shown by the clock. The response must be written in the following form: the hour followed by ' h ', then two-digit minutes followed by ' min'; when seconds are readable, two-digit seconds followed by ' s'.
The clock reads 6 h 23 min
